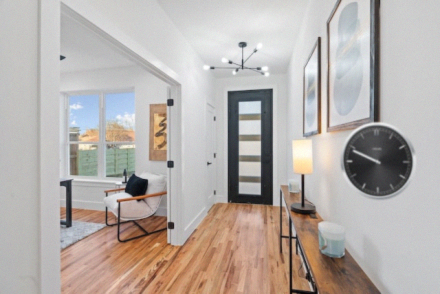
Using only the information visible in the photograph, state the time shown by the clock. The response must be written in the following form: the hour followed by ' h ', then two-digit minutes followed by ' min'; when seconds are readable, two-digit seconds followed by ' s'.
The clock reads 9 h 49 min
